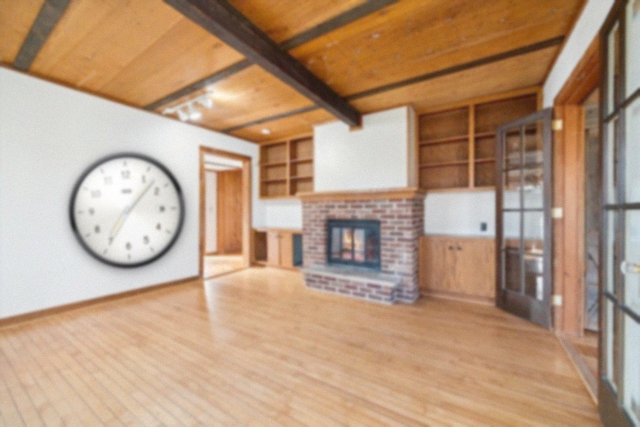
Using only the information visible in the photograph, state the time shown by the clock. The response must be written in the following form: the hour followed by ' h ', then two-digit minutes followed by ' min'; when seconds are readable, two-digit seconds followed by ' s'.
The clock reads 7 h 07 min
